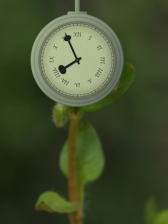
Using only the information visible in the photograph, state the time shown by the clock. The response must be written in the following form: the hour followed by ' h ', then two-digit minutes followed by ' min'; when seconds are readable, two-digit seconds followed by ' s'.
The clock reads 7 h 56 min
